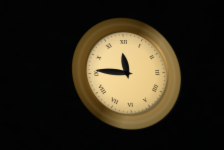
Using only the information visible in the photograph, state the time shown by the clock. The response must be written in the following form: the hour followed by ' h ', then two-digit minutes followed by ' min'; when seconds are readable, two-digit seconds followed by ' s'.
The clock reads 11 h 46 min
